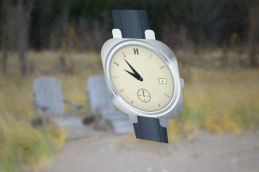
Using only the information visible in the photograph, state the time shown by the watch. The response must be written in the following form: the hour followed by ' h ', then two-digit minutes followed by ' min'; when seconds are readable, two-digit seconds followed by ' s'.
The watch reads 9 h 54 min
